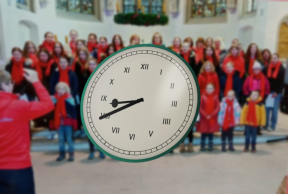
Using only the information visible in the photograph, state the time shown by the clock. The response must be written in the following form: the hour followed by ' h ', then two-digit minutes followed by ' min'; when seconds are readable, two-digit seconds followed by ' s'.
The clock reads 8 h 40 min
